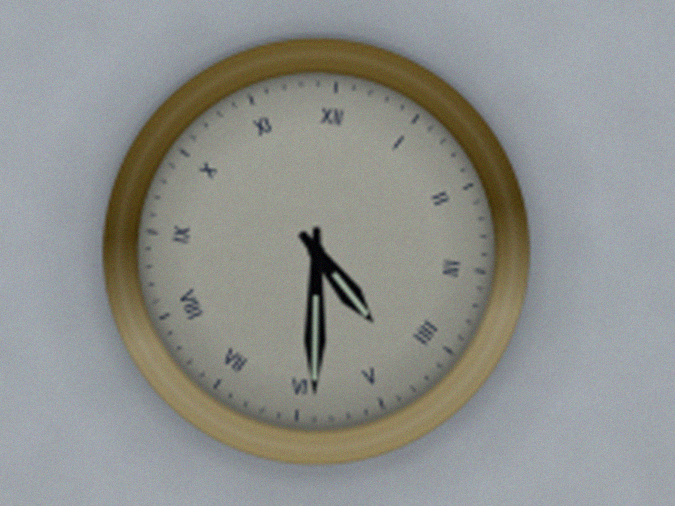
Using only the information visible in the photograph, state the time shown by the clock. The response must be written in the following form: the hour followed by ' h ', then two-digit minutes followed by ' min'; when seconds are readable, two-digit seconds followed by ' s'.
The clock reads 4 h 29 min
